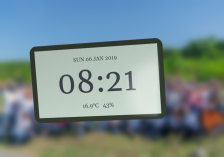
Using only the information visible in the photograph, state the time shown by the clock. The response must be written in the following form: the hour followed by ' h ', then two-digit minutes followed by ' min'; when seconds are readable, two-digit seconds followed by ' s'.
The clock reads 8 h 21 min
